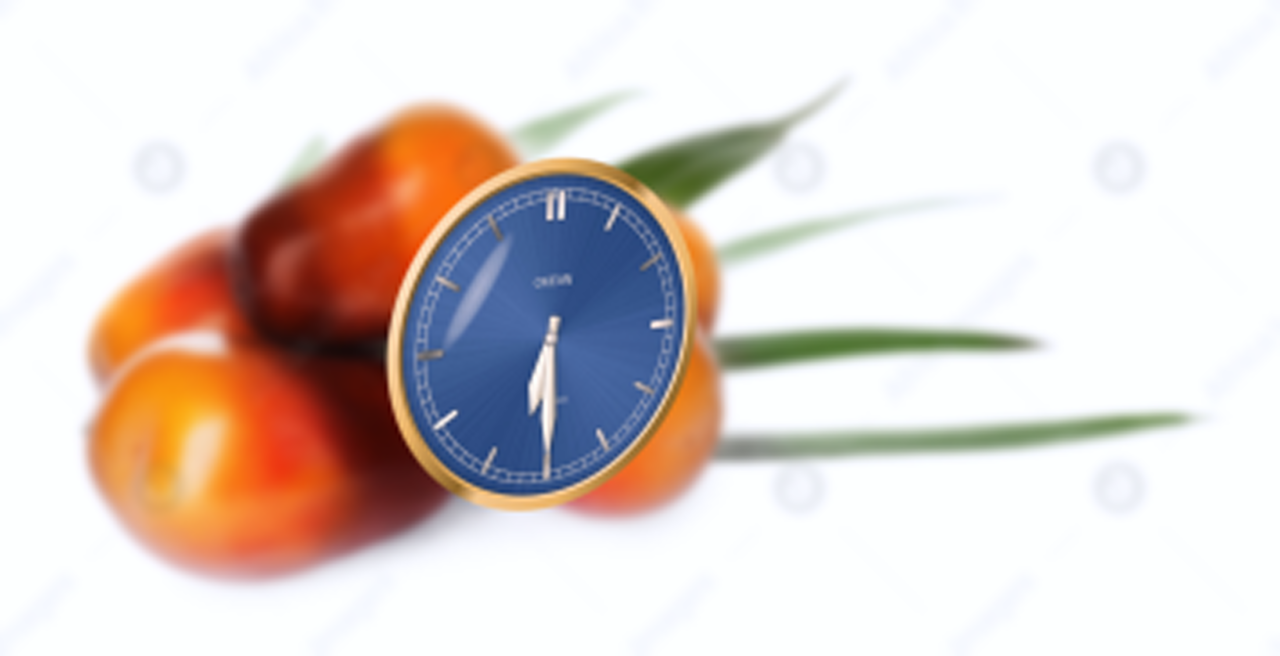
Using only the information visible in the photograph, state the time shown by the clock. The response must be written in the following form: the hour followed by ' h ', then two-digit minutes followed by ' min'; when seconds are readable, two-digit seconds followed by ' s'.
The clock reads 6 h 30 min
